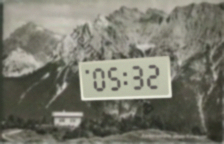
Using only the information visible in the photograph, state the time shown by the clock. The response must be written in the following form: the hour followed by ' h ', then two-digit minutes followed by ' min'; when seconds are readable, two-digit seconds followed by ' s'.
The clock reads 5 h 32 min
